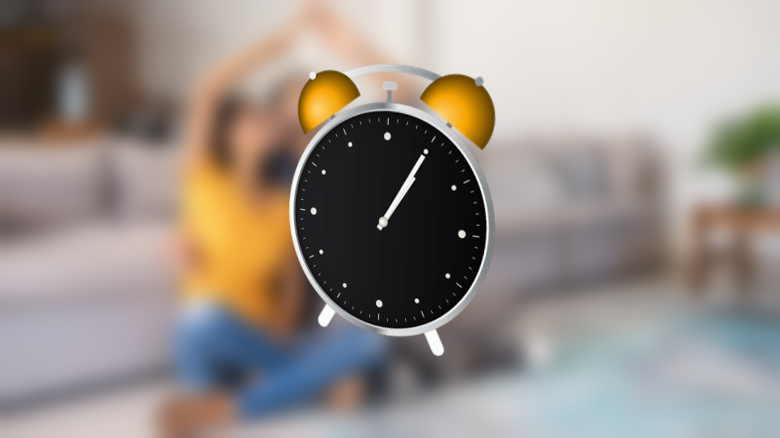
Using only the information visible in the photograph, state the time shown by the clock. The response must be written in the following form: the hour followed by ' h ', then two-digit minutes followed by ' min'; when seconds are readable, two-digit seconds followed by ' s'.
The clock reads 1 h 05 min
